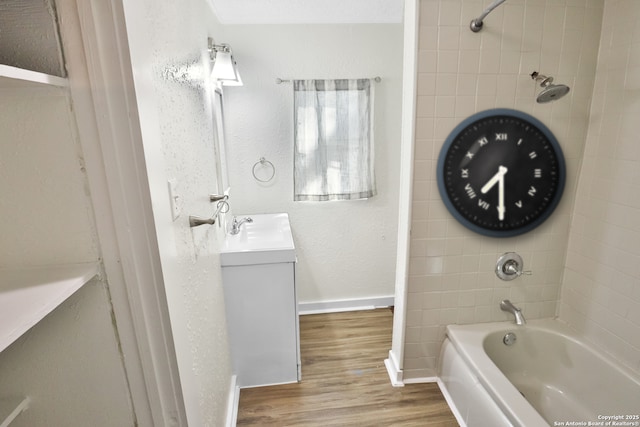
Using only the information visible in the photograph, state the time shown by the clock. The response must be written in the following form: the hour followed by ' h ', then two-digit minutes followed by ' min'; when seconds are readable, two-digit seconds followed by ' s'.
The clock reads 7 h 30 min
